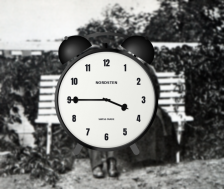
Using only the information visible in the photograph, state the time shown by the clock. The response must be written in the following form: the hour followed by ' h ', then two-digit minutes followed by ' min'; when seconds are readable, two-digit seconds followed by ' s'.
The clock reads 3 h 45 min
